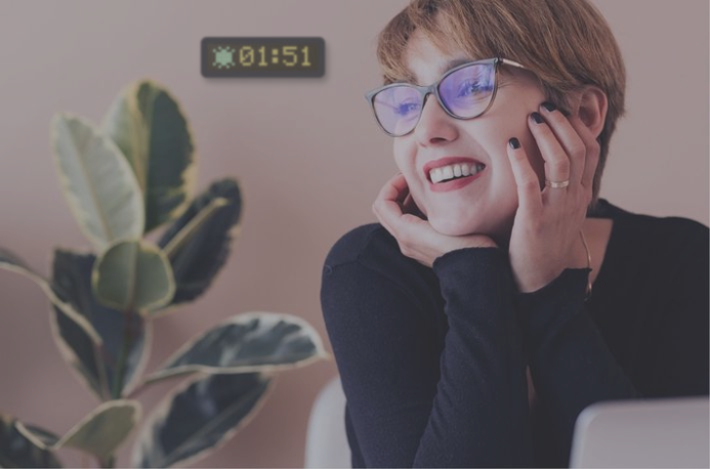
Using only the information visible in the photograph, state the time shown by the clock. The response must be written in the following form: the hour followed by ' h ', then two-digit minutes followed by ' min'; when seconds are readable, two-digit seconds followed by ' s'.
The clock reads 1 h 51 min
